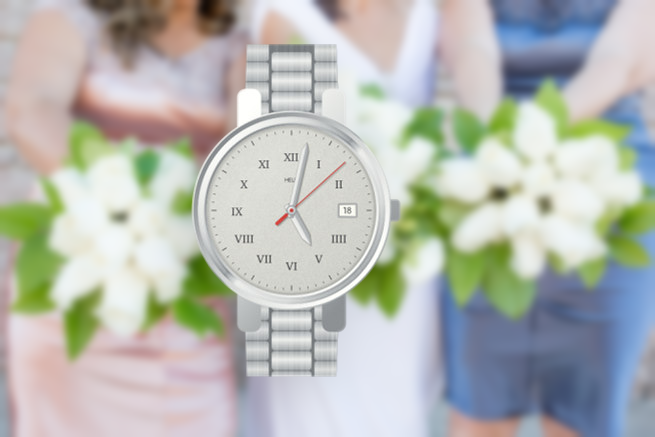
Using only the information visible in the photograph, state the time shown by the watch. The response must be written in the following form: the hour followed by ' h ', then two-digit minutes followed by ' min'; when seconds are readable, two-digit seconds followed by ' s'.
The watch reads 5 h 02 min 08 s
